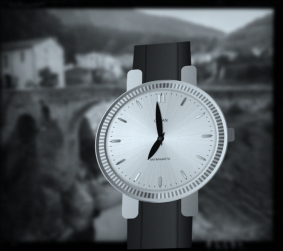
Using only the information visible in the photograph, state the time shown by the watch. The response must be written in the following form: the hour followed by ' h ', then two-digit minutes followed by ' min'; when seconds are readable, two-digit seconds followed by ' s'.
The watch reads 6 h 59 min
